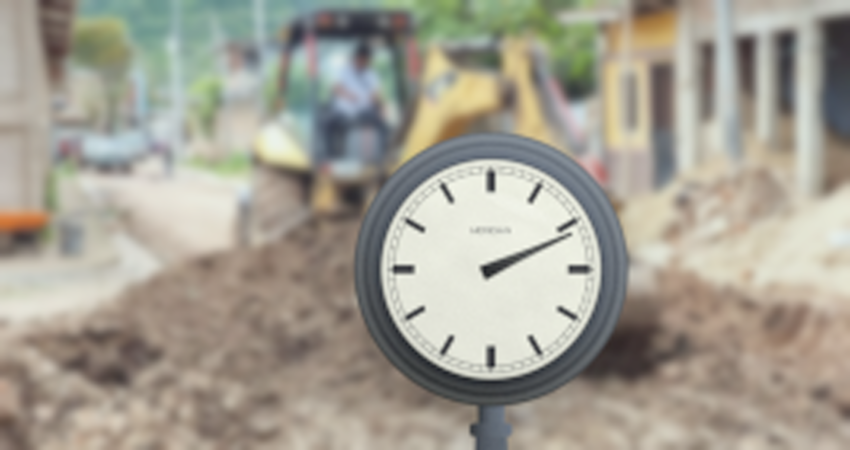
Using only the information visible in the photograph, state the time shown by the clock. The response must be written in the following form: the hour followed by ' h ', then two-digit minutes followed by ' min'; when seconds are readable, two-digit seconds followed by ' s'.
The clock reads 2 h 11 min
